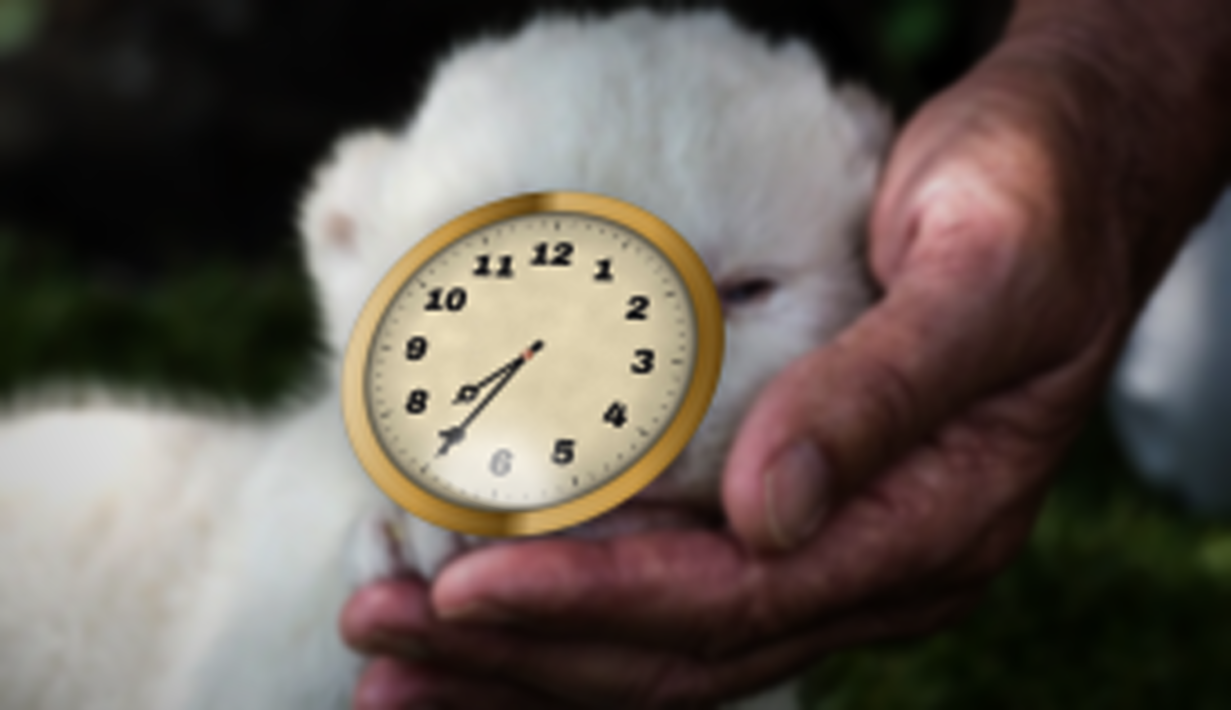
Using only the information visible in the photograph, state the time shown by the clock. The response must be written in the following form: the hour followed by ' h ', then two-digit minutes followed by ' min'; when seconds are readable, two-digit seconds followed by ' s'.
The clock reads 7 h 35 min
